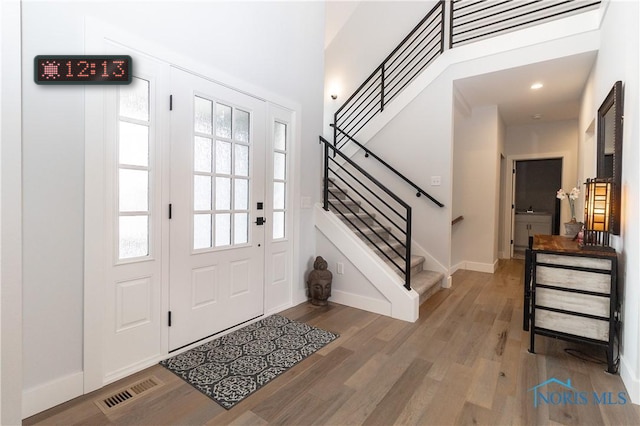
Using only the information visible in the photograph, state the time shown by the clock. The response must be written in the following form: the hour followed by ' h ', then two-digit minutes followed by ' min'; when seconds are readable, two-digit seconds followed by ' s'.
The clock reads 12 h 13 min
